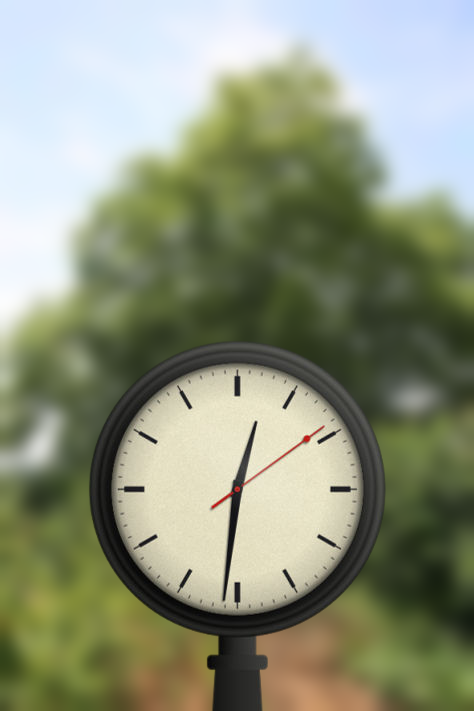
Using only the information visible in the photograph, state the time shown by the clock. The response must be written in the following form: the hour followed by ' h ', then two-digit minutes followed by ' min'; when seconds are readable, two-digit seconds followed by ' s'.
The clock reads 12 h 31 min 09 s
